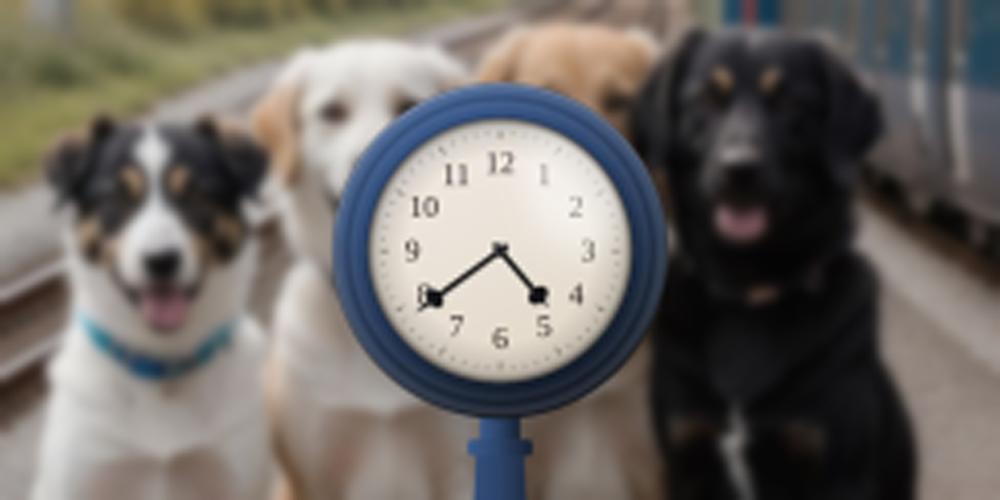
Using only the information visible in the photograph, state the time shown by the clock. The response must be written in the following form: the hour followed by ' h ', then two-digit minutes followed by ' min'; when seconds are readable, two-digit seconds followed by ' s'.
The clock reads 4 h 39 min
